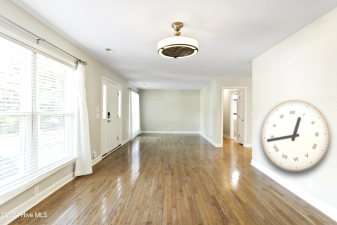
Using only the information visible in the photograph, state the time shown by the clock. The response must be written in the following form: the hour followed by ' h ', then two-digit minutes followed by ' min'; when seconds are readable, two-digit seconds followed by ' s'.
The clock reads 12 h 44 min
